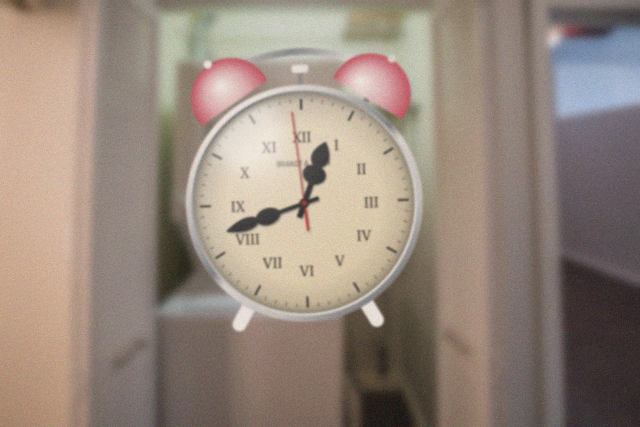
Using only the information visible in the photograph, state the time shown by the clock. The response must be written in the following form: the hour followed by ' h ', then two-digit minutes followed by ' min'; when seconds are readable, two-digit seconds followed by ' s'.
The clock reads 12 h 41 min 59 s
